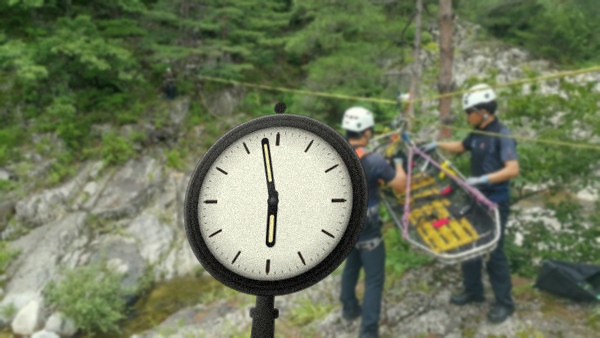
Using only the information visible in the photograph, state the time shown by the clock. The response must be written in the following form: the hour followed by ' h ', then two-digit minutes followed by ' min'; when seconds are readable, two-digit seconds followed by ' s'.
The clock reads 5 h 58 min
